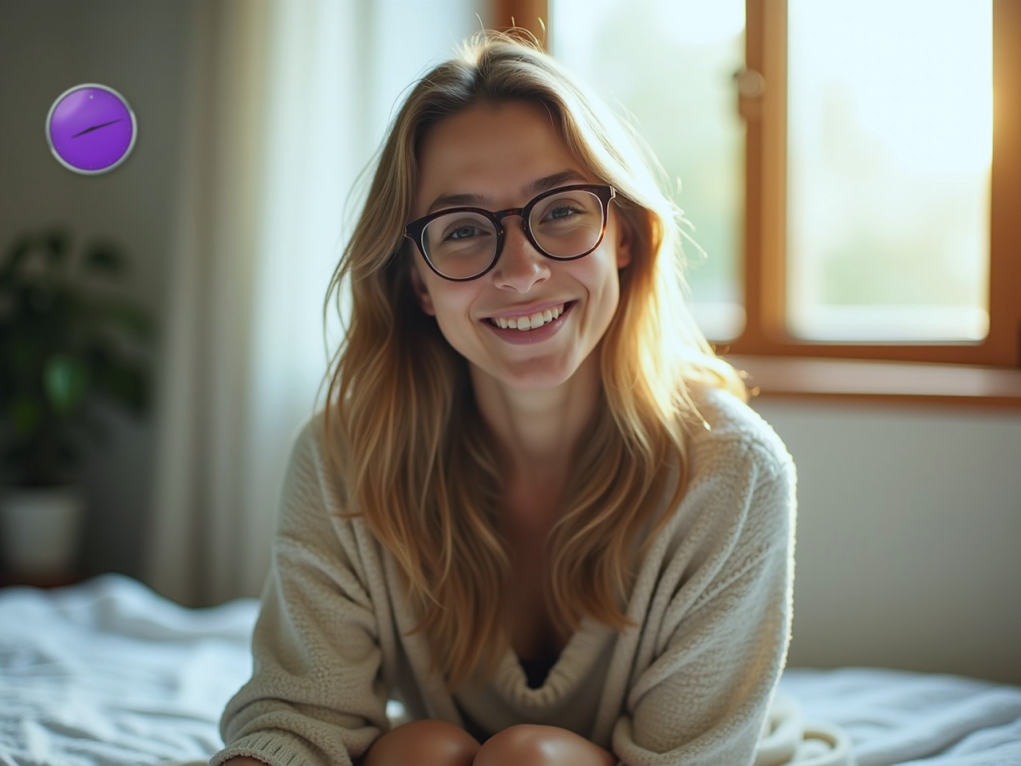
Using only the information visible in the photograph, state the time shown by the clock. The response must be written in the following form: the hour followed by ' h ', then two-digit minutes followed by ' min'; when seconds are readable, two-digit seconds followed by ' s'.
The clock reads 8 h 12 min
